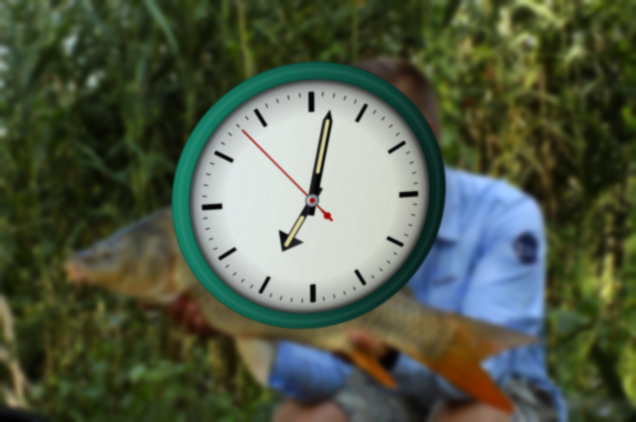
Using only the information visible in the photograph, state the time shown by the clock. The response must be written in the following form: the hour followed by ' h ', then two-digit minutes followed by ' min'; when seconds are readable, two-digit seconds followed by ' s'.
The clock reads 7 h 01 min 53 s
